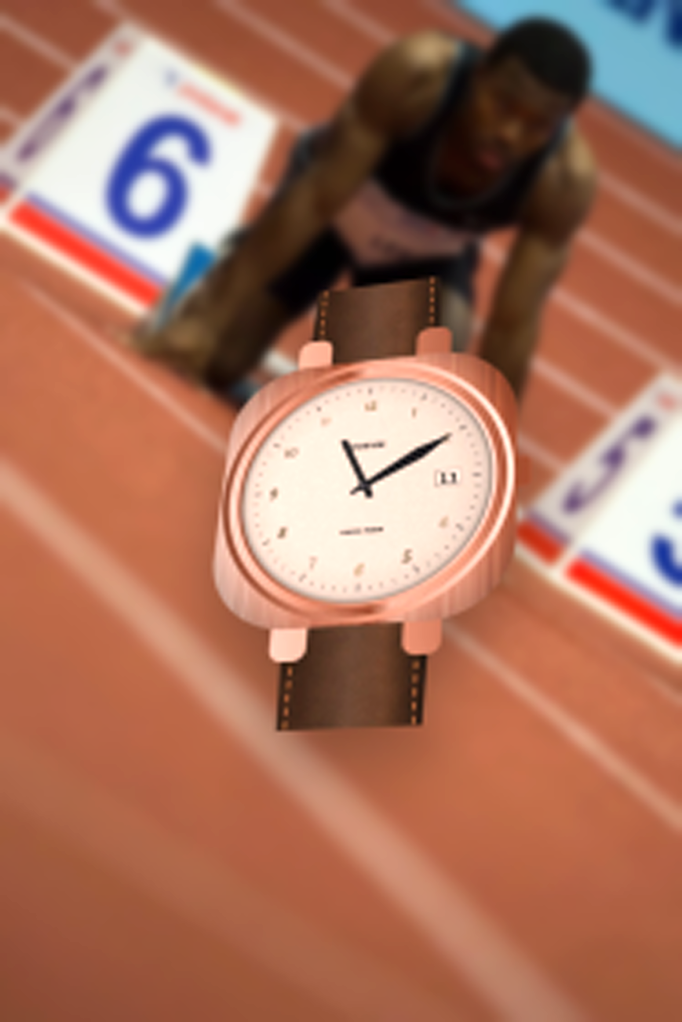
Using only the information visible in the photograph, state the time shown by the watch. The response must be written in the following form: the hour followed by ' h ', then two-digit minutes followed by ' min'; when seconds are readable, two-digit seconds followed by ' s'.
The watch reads 11 h 10 min
